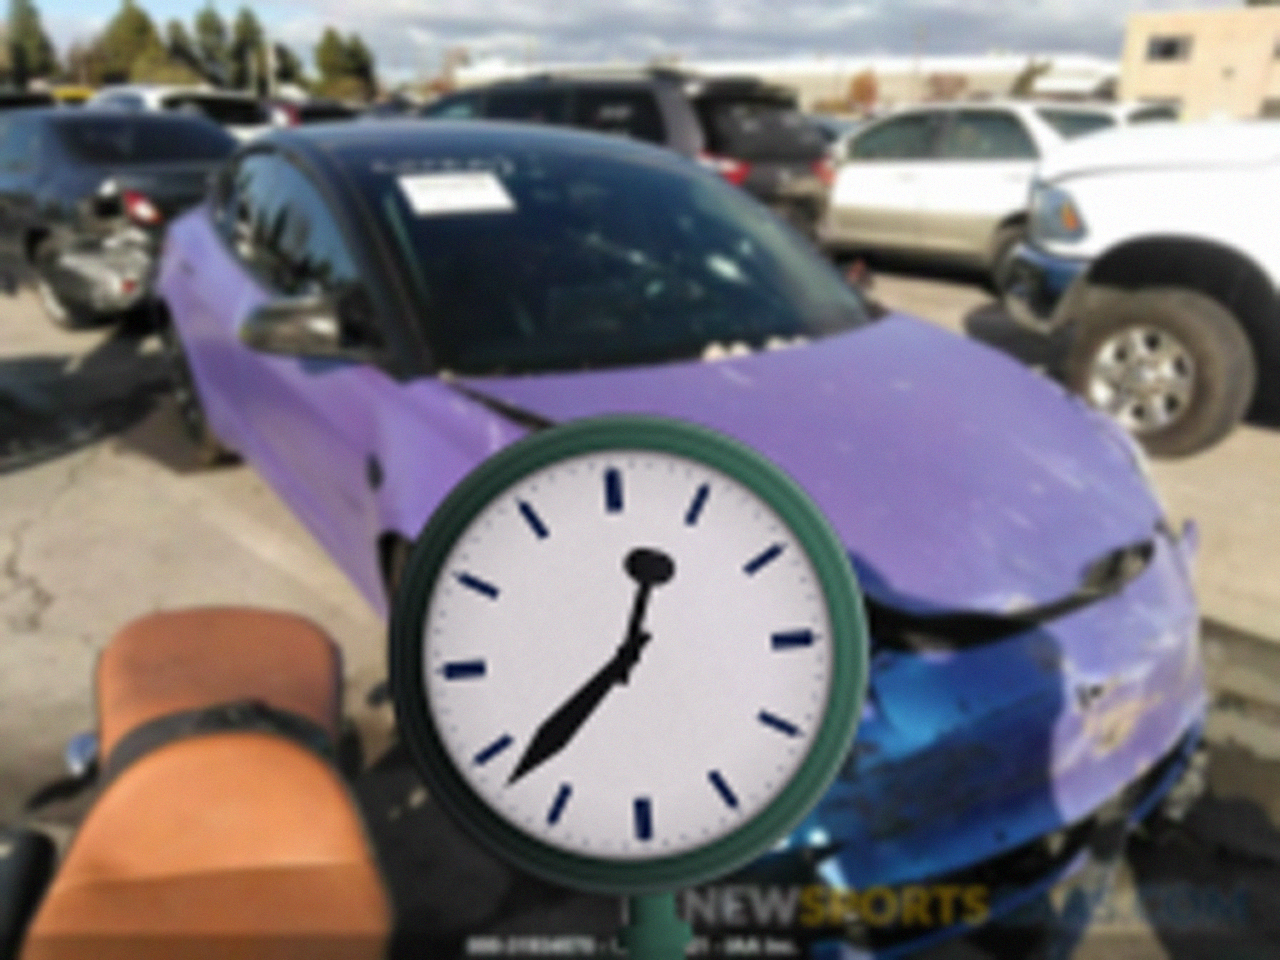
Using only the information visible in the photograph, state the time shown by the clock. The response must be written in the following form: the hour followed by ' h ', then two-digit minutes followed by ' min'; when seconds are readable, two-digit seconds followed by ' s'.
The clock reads 12 h 38 min
